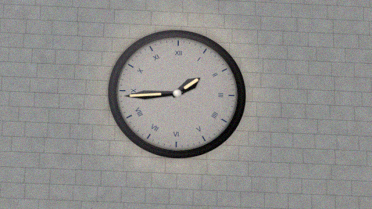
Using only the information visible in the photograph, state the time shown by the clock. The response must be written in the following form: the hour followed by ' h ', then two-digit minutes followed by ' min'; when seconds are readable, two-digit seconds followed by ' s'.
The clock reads 1 h 44 min
